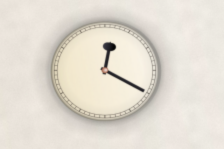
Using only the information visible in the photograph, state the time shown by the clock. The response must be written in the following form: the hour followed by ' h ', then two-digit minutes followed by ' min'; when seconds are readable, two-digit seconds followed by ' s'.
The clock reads 12 h 20 min
